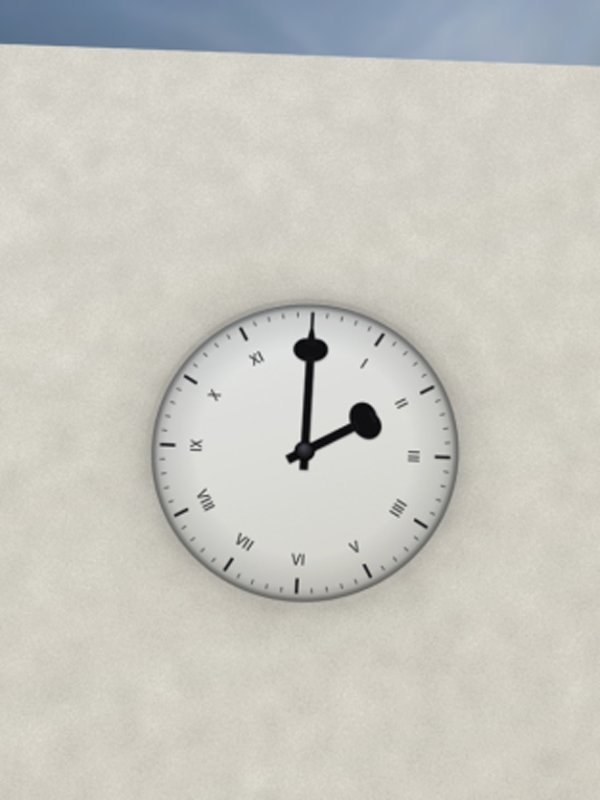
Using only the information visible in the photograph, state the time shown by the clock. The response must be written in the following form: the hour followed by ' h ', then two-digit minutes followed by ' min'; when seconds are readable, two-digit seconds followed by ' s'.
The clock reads 2 h 00 min
